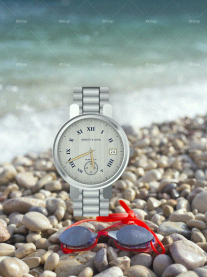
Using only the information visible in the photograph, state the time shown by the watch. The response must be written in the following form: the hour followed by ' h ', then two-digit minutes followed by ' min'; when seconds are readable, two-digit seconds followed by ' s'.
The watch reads 5 h 41 min
